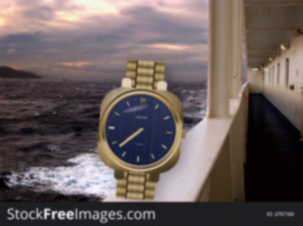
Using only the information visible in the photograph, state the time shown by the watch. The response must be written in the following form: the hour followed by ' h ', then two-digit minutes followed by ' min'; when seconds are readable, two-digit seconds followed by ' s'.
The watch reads 7 h 38 min
